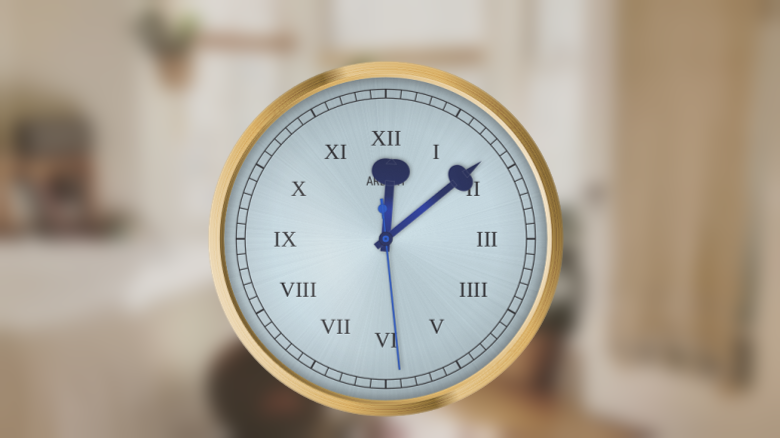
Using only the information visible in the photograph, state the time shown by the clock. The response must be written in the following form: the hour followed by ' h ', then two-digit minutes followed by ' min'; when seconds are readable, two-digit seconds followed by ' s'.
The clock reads 12 h 08 min 29 s
